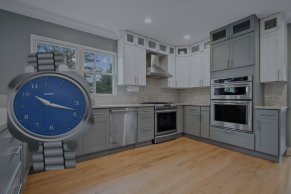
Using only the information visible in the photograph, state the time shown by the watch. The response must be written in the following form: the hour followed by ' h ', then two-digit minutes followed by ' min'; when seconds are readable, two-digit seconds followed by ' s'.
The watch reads 10 h 18 min
